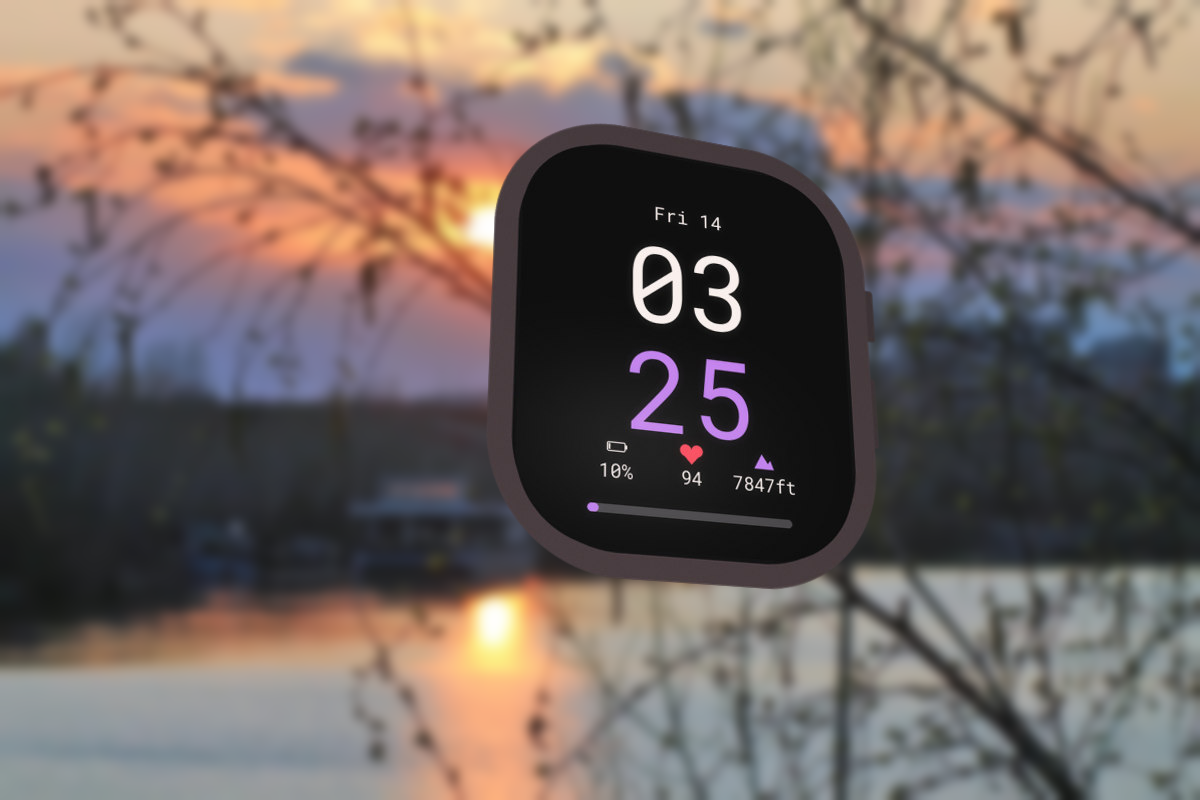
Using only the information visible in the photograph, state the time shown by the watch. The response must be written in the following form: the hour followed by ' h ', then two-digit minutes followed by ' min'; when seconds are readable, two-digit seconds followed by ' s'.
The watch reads 3 h 25 min
